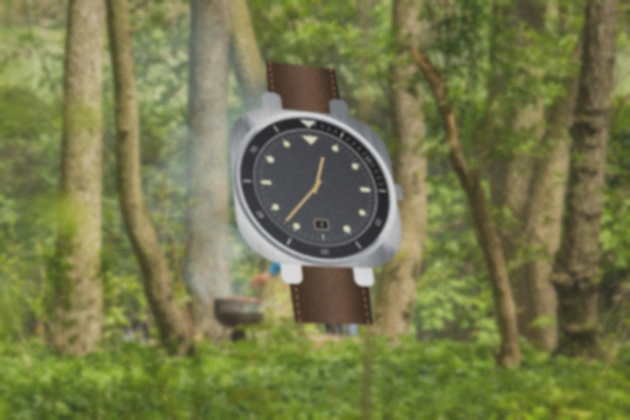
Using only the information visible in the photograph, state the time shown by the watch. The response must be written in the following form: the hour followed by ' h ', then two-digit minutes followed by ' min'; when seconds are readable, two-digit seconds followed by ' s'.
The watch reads 12 h 37 min
